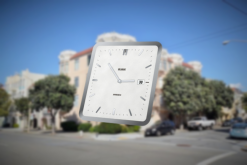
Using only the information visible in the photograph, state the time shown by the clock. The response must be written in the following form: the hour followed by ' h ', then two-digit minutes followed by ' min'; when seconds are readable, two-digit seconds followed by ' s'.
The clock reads 2 h 53 min
